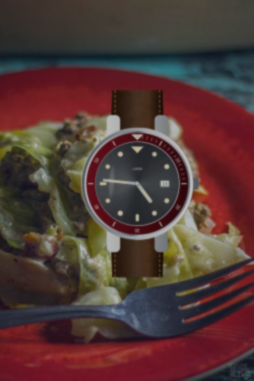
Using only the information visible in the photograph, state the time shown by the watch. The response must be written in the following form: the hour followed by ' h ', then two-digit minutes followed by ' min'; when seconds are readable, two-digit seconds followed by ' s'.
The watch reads 4 h 46 min
